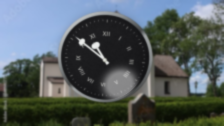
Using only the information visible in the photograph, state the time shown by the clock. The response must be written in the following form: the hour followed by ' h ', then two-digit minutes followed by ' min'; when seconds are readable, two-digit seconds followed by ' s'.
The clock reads 10 h 51 min
